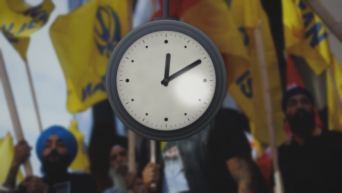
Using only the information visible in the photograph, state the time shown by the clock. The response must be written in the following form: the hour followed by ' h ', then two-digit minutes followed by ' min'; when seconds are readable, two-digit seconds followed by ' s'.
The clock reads 12 h 10 min
